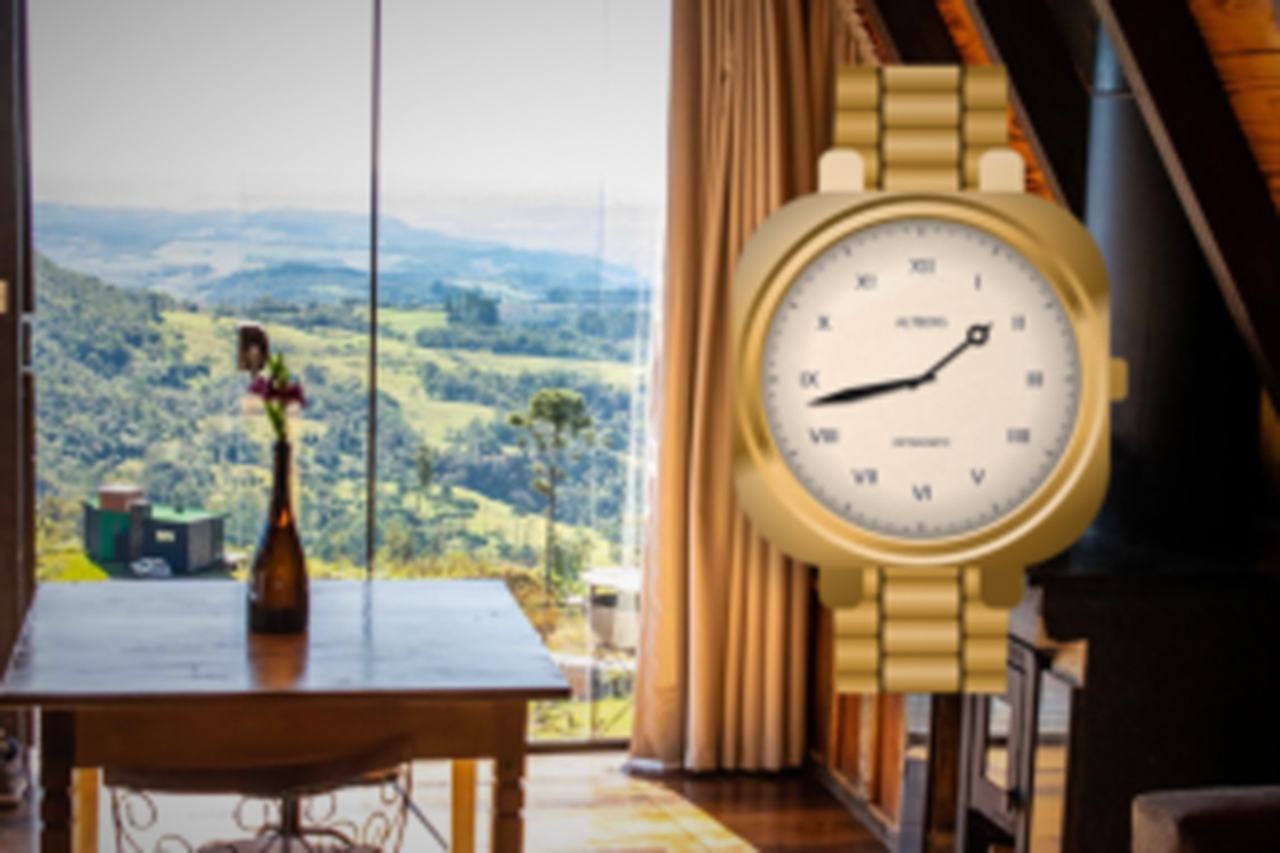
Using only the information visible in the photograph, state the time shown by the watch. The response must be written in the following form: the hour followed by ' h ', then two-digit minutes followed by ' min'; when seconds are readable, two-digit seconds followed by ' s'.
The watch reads 1 h 43 min
